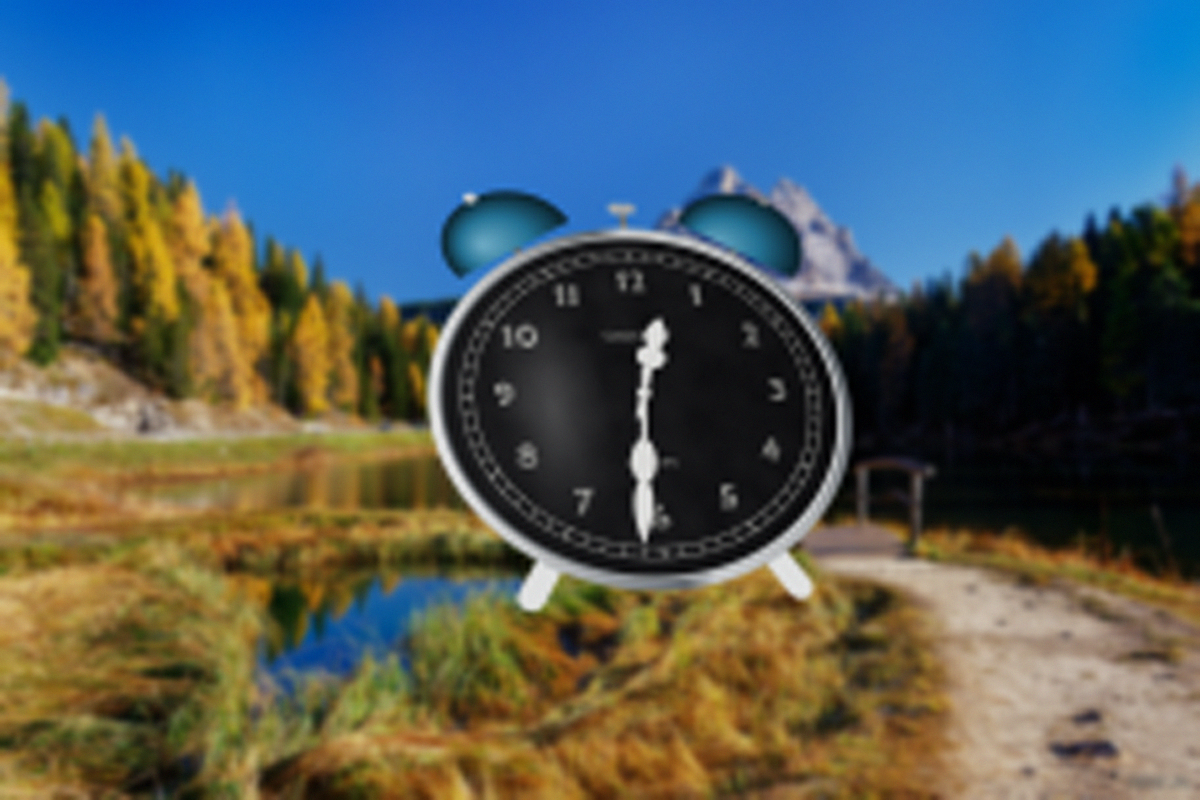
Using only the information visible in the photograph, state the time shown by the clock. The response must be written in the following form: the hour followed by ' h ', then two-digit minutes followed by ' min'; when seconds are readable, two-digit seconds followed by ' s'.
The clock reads 12 h 31 min
